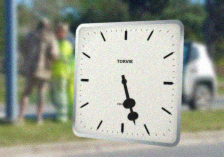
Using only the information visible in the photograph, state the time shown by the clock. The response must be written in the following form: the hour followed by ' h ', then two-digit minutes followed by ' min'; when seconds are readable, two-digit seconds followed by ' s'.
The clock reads 5 h 27 min
